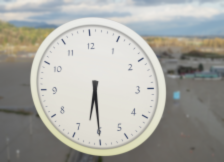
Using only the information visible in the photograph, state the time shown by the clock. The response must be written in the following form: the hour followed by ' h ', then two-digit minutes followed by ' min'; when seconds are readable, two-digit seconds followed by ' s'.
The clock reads 6 h 30 min
